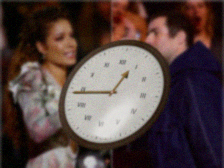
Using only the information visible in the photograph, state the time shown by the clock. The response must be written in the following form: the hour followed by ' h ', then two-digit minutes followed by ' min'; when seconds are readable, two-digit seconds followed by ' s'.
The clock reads 12 h 44 min
